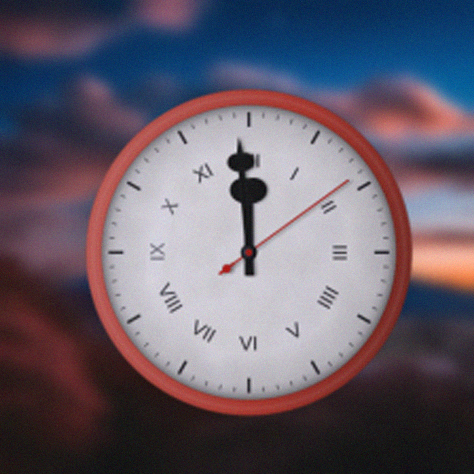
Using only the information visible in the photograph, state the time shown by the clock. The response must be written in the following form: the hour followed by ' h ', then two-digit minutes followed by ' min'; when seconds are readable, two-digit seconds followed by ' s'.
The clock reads 11 h 59 min 09 s
